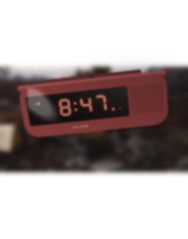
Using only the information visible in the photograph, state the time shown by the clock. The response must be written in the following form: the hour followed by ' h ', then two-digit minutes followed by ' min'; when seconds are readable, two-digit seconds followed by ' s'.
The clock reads 8 h 47 min
